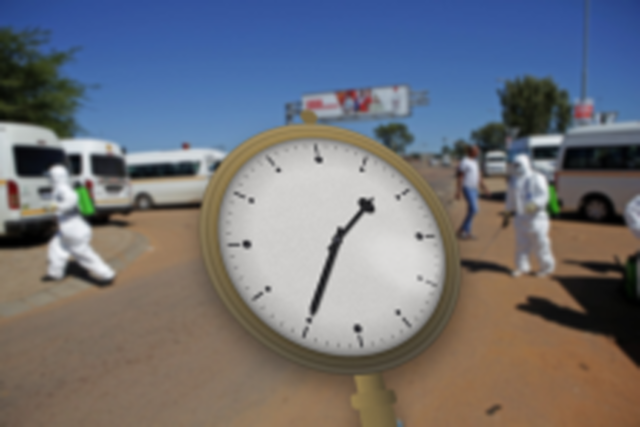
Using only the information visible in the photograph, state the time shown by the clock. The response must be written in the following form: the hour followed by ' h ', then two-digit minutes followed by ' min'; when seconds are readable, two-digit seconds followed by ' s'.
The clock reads 1 h 35 min
